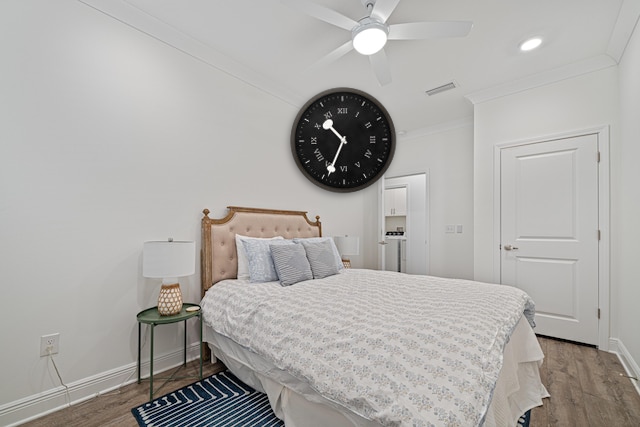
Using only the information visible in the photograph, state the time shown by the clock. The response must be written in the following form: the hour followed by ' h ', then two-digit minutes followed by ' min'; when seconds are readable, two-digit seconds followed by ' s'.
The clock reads 10 h 34 min
